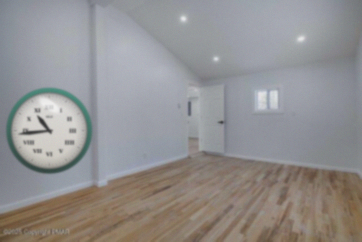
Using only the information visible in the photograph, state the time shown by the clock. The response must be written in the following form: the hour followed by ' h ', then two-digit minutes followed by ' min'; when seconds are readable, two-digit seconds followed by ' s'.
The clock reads 10 h 44 min
